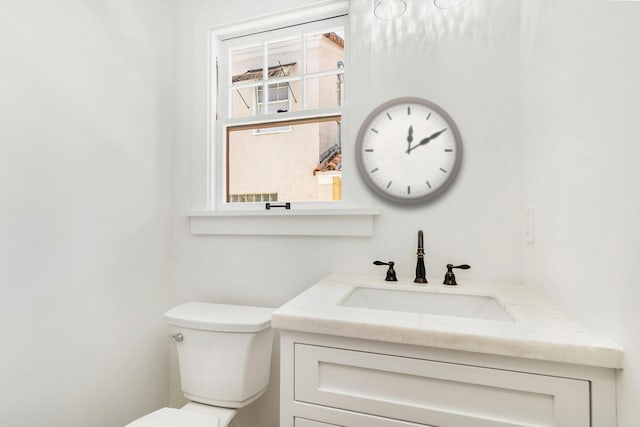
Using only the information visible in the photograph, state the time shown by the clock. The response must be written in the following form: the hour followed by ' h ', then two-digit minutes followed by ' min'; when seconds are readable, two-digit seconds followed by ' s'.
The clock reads 12 h 10 min
